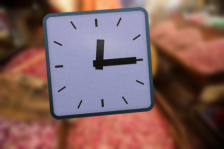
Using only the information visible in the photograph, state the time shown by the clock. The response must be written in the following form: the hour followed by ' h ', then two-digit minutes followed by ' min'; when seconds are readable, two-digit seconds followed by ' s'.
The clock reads 12 h 15 min
